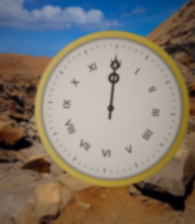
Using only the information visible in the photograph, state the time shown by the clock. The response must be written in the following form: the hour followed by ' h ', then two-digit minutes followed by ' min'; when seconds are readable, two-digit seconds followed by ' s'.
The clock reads 12 h 00 min
